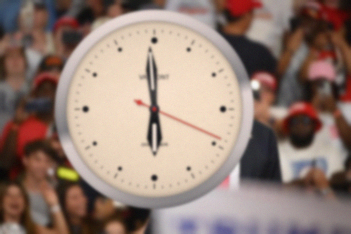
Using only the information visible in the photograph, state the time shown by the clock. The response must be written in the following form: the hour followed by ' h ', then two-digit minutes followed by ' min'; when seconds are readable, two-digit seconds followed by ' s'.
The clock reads 5 h 59 min 19 s
